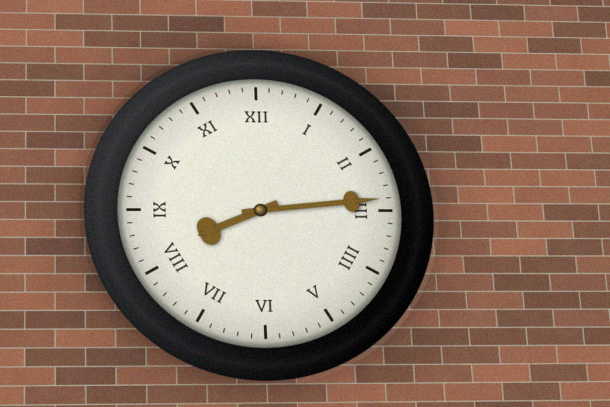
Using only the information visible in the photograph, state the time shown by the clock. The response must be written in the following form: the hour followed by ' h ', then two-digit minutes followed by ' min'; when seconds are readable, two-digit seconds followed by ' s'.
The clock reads 8 h 14 min
